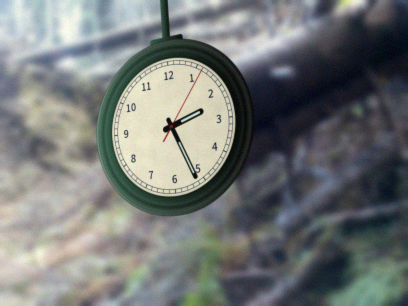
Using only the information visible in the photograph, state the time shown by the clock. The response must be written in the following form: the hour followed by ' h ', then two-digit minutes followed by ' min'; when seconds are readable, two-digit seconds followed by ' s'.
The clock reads 2 h 26 min 06 s
